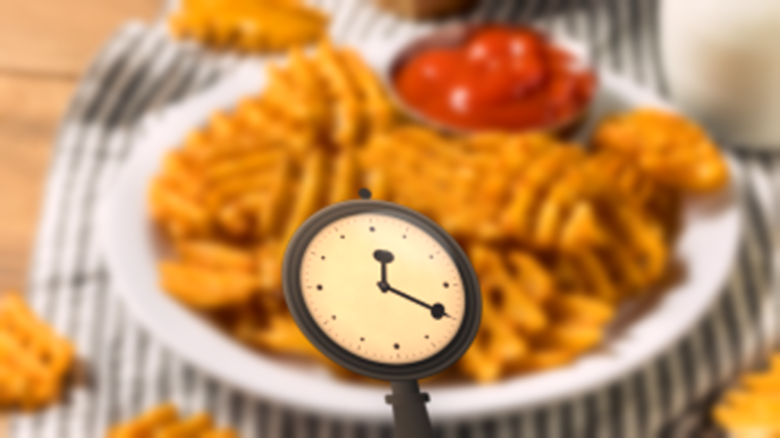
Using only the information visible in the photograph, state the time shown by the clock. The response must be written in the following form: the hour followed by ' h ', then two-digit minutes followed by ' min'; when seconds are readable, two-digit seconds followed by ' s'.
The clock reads 12 h 20 min
